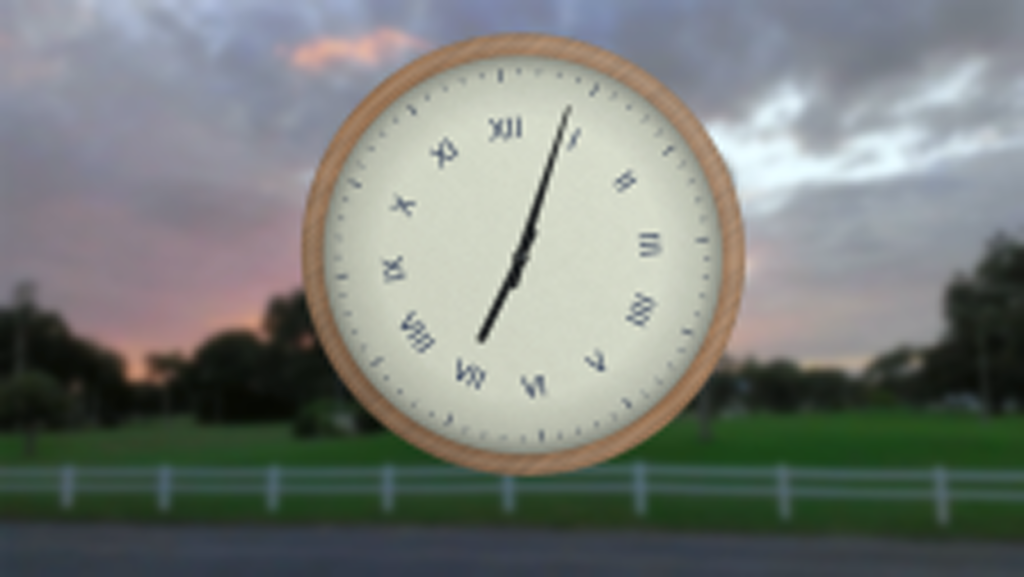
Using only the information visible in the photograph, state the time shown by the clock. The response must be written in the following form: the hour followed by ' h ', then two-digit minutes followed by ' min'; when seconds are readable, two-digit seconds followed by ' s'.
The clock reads 7 h 04 min
